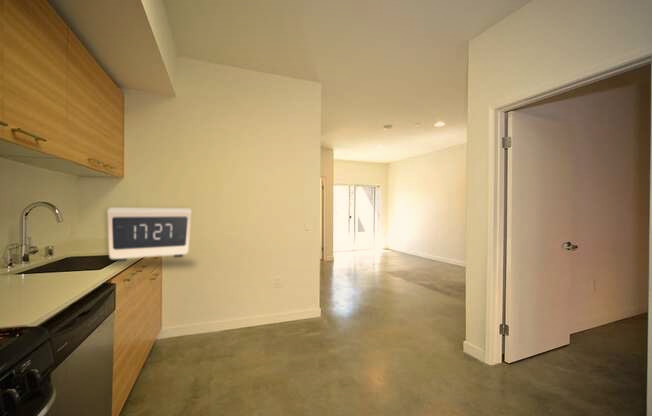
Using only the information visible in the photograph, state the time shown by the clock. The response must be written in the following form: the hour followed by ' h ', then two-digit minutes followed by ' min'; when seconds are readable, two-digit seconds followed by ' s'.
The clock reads 17 h 27 min
